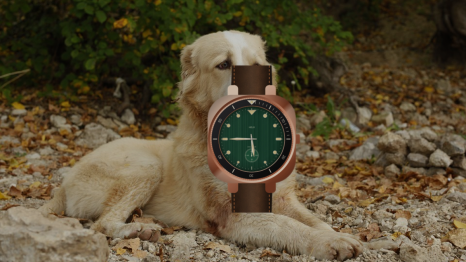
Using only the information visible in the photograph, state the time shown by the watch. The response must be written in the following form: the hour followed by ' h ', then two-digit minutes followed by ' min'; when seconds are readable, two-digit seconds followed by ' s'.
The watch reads 5 h 45 min
